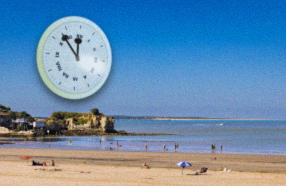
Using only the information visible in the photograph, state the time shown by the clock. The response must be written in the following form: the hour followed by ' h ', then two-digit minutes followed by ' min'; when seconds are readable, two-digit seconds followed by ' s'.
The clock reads 11 h 53 min
